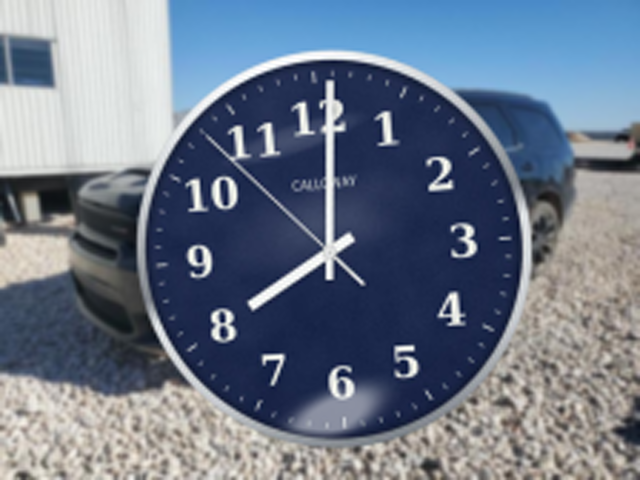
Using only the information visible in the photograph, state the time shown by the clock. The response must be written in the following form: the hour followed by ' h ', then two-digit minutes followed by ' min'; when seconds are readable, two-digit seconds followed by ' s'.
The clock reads 8 h 00 min 53 s
